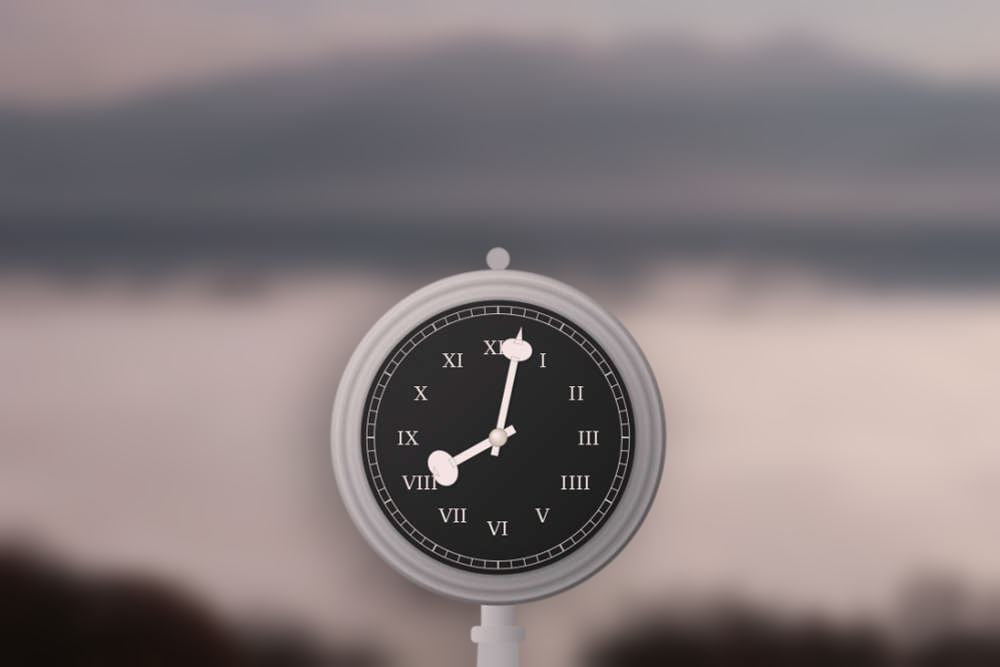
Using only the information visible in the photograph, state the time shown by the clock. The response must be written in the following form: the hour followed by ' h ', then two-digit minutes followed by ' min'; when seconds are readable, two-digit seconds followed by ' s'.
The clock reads 8 h 02 min
